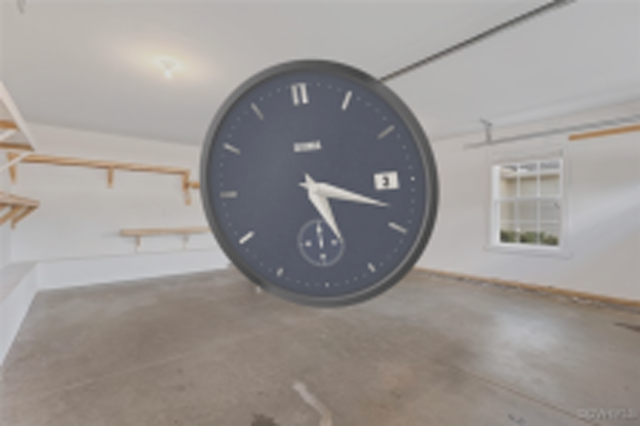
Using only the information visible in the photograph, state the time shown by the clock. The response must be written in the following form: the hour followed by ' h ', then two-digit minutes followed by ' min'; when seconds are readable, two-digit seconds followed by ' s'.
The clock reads 5 h 18 min
